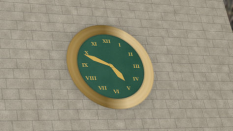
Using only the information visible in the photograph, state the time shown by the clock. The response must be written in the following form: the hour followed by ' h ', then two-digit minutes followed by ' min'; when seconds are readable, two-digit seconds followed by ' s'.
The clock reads 4 h 49 min
